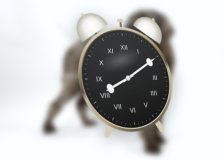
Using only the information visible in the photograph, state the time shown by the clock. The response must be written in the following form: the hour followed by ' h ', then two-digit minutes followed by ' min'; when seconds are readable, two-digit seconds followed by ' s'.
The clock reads 8 h 10 min
